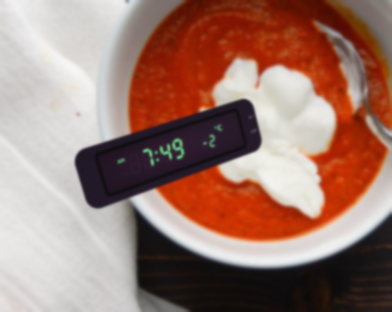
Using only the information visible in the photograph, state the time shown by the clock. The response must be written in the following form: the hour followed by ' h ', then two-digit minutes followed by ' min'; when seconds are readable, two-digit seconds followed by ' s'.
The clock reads 7 h 49 min
